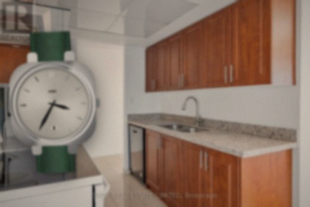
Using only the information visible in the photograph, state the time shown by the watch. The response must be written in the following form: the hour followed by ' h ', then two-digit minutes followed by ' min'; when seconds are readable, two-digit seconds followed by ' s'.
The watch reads 3 h 35 min
